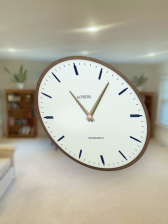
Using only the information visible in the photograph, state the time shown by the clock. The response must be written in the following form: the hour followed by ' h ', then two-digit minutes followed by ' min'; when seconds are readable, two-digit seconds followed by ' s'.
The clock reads 11 h 07 min
